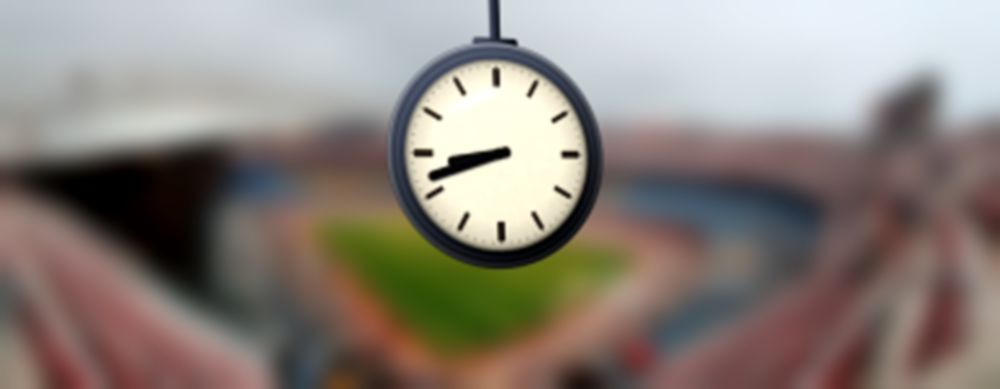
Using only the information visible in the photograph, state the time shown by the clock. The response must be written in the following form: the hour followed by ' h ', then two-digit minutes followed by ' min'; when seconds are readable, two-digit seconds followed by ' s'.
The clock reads 8 h 42 min
